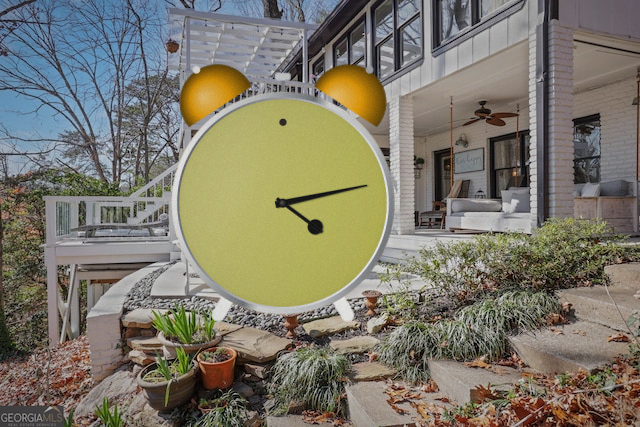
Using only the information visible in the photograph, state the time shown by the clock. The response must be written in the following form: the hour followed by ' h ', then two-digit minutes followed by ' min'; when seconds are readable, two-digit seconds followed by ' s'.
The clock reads 4 h 13 min
